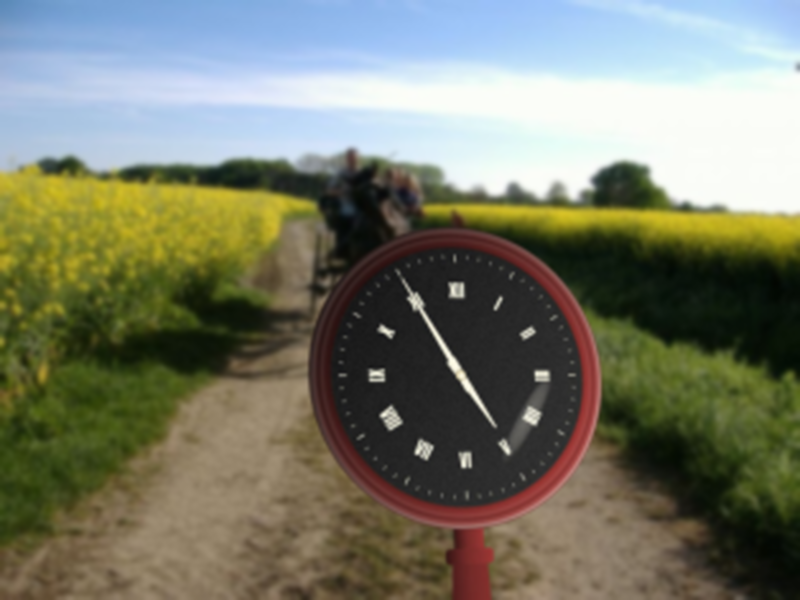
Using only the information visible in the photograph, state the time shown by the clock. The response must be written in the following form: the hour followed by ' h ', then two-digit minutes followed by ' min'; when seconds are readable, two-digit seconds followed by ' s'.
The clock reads 4 h 55 min
